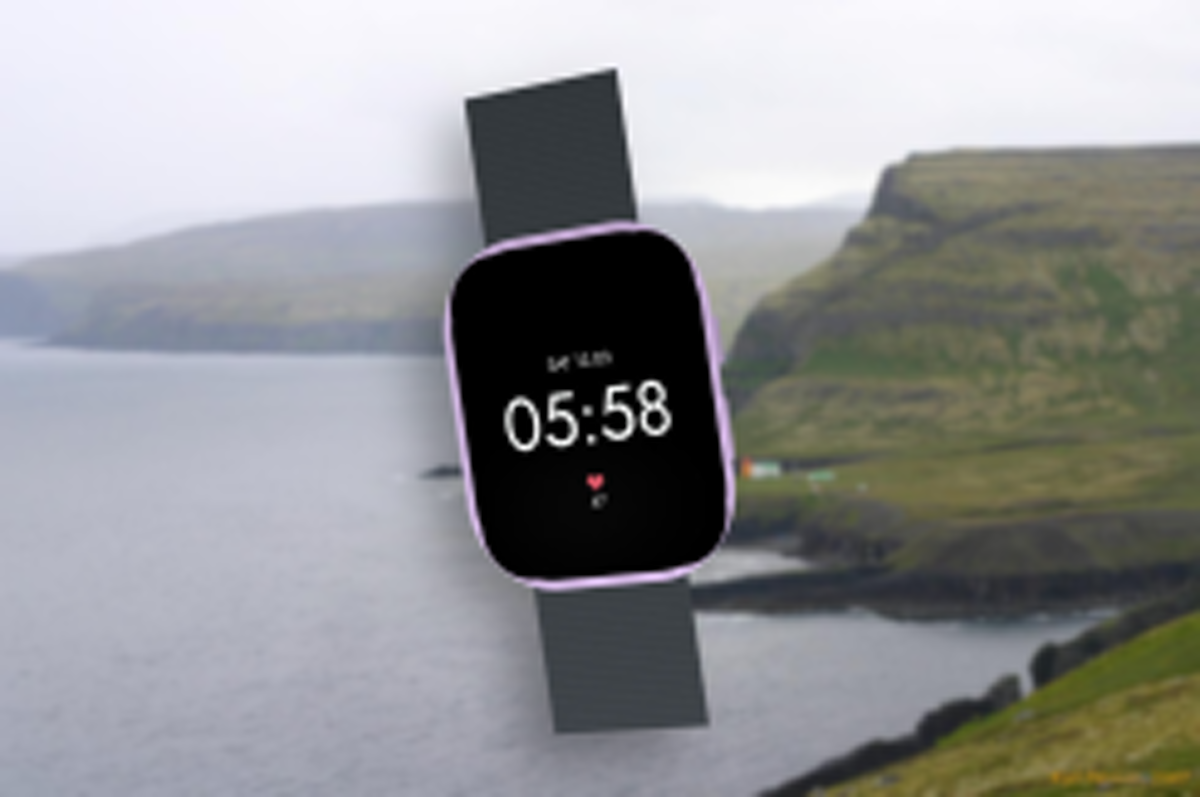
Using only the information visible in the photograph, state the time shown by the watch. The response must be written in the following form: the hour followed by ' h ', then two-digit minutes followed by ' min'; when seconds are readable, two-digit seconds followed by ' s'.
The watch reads 5 h 58 min
